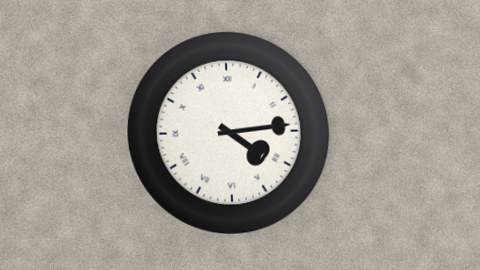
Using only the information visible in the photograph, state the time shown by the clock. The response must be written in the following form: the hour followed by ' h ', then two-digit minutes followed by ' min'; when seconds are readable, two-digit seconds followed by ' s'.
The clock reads 4 h 14 min
